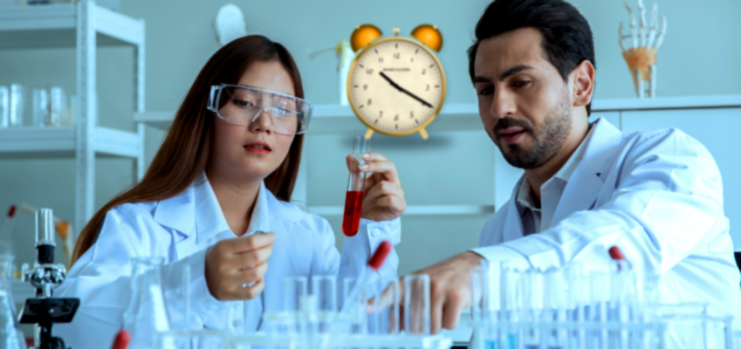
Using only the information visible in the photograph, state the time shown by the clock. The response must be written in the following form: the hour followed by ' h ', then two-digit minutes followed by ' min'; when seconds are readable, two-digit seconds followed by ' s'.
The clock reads 10 h 20 min
